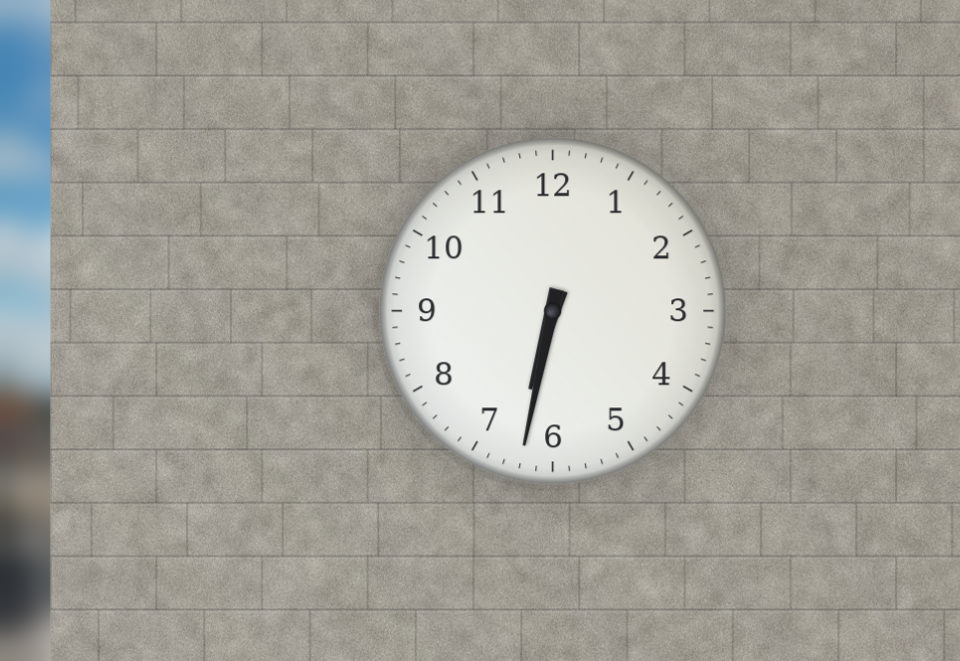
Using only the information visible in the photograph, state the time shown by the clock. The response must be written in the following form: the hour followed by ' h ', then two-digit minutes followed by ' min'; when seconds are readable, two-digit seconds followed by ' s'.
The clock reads 6 h 32 min
